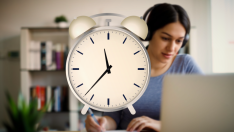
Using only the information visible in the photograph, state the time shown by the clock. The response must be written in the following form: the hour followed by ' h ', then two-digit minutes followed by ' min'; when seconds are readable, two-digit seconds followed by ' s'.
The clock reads 11 h 37 min
